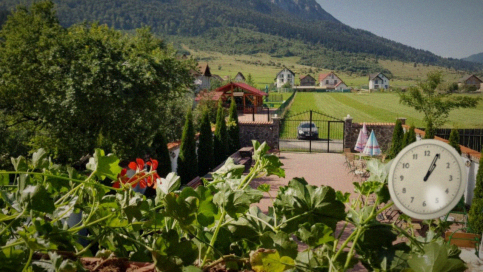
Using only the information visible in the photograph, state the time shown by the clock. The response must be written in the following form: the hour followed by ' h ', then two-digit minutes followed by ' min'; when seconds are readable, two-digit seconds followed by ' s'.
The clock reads 1 h 04 min
